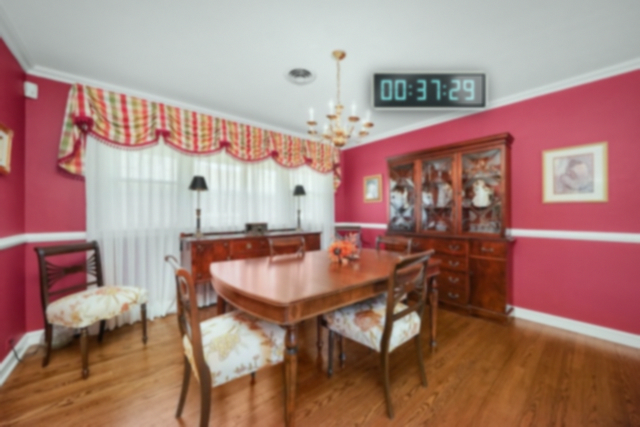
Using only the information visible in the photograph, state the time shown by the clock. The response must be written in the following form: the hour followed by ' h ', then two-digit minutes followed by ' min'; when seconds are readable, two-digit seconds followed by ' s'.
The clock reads 0 h 37 min 29 s
